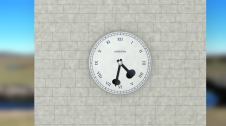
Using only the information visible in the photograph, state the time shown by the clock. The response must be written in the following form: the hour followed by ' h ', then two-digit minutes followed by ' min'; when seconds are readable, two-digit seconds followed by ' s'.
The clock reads 4 h 32 min
